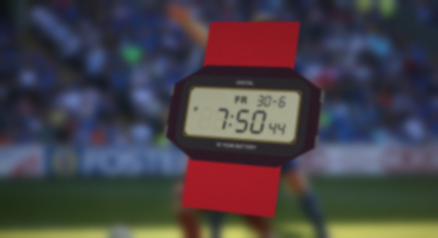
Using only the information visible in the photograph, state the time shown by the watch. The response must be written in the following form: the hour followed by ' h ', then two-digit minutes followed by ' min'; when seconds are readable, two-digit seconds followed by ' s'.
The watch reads 7 h 50 min 44 s
